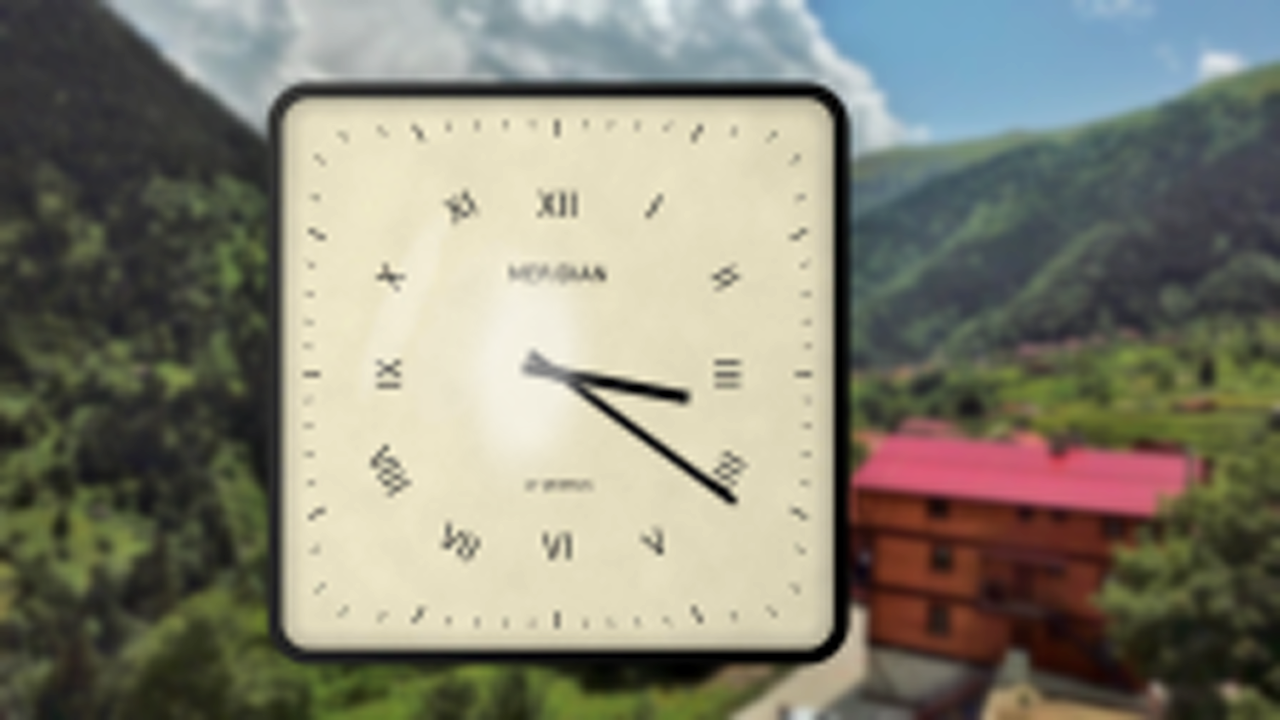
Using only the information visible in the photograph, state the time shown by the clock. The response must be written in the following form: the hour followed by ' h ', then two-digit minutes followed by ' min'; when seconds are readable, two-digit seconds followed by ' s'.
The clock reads 3 h 21 min
